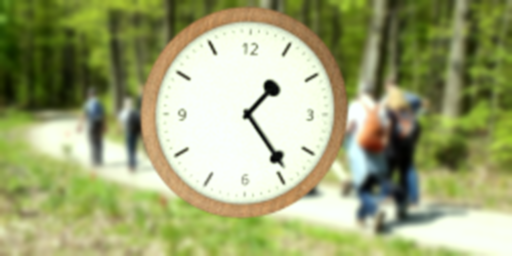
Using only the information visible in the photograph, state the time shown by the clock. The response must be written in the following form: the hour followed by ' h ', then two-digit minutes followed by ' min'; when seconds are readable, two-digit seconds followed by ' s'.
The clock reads 1 h 24 min
